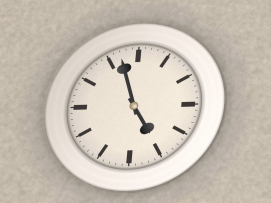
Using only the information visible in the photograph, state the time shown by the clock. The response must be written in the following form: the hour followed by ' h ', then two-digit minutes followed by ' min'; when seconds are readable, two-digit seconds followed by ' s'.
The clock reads 4 h 57 min
